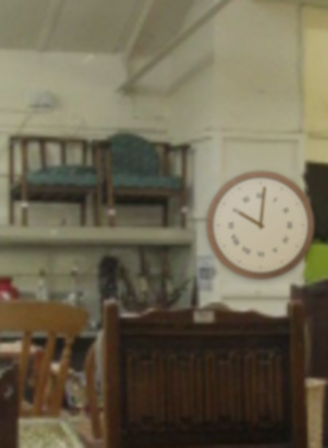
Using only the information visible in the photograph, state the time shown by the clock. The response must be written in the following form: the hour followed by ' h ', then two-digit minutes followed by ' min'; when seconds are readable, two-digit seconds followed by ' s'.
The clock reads 10 h 01 min
